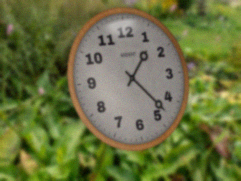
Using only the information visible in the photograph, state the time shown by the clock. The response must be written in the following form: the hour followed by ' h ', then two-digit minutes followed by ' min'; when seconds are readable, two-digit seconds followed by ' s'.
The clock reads 1 h 23 min
